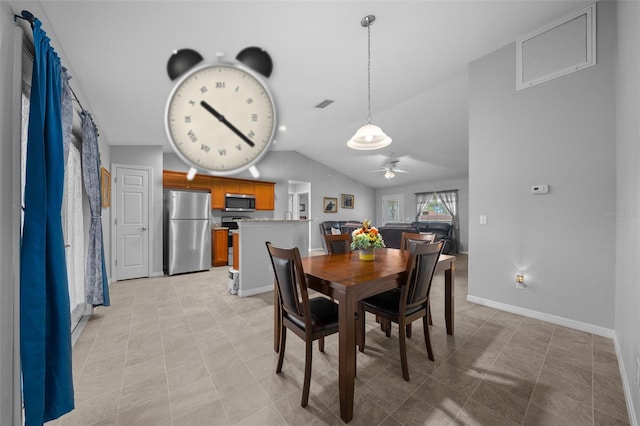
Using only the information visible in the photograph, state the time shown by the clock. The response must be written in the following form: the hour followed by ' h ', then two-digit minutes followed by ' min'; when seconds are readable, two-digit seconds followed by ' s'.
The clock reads 10 h 22 min
